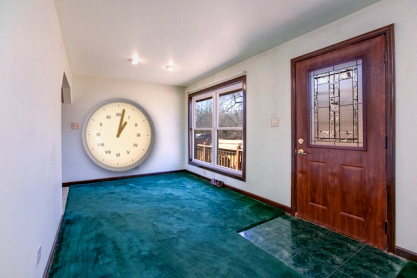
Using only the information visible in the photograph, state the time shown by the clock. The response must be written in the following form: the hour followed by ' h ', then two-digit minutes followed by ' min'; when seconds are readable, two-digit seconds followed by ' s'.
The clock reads 1 h 02 min
